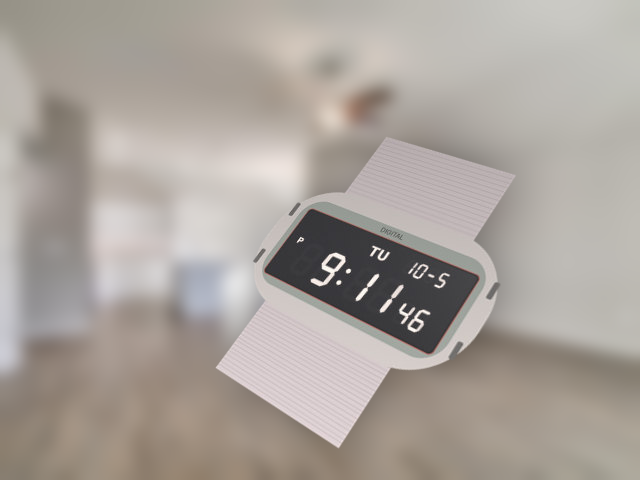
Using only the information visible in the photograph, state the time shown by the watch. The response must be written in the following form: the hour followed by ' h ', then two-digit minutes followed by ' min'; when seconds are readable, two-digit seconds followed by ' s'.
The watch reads 9 h 11 min 46 s
